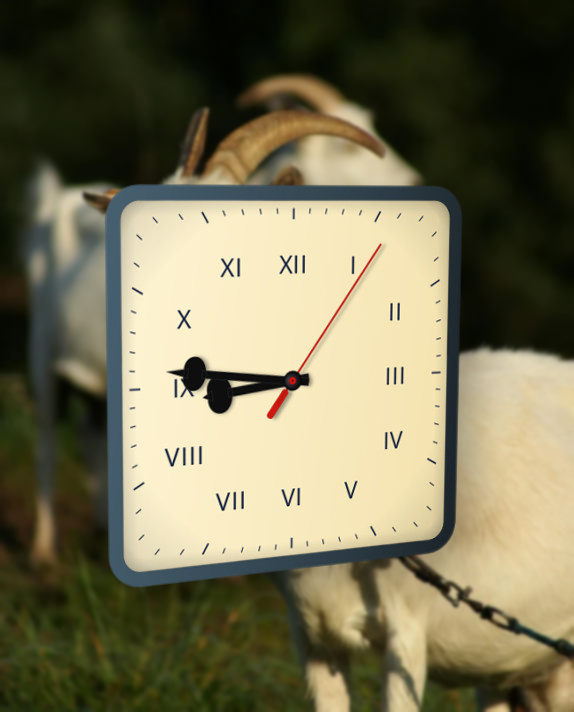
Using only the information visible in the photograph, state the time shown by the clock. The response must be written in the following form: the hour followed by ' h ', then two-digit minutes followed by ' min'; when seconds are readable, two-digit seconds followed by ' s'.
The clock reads 8 h 46 min 06 s
